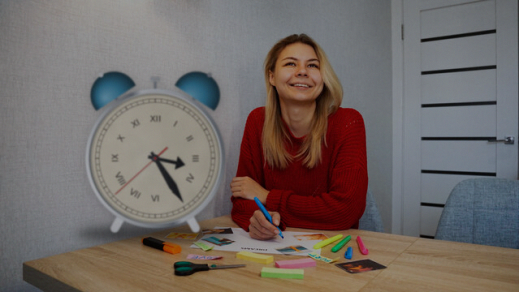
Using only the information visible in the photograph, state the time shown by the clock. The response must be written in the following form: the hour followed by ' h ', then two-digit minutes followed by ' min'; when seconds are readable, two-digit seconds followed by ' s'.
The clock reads 3 h 24 min 38 s
